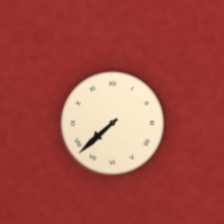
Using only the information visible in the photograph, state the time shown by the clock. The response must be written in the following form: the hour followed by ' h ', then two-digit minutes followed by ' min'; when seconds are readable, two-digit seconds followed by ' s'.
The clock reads 7 h 38 min
